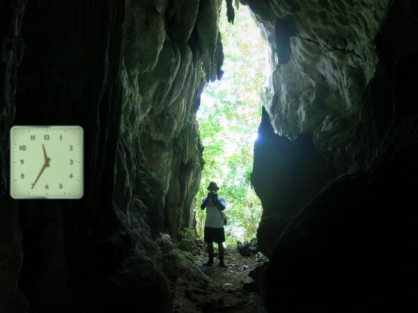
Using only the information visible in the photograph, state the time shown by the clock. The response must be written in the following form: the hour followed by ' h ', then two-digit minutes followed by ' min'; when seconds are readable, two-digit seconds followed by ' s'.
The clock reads 11 h 35 min
